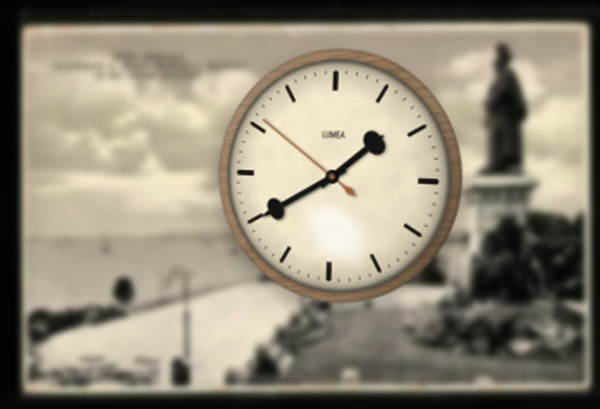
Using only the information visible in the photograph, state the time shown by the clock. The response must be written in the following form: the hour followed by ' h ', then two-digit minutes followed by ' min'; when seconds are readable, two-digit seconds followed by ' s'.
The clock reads 1 h 39 min 51 s
